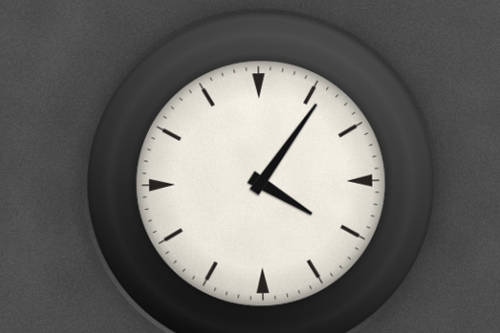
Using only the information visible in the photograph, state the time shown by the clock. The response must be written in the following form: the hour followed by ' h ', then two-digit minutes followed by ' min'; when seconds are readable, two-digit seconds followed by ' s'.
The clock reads 4 h 06 min
